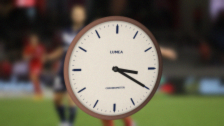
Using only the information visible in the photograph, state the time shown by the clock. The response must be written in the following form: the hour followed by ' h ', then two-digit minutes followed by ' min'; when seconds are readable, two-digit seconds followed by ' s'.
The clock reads 3 h 20 min
